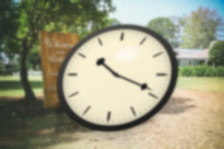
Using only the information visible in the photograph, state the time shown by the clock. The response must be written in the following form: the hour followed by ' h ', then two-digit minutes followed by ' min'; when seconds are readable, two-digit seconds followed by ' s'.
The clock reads 10 h 19 min
